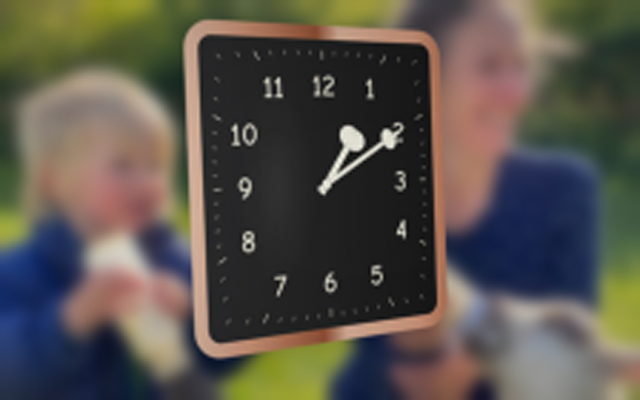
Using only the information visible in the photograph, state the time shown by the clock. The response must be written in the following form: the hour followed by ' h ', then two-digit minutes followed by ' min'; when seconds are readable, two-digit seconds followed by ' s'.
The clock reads 1 h 10 min
